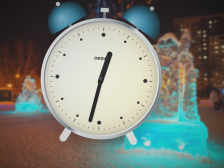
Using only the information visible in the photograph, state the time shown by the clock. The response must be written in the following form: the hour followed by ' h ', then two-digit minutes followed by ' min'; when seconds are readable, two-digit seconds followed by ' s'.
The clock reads 12 h 32 min
